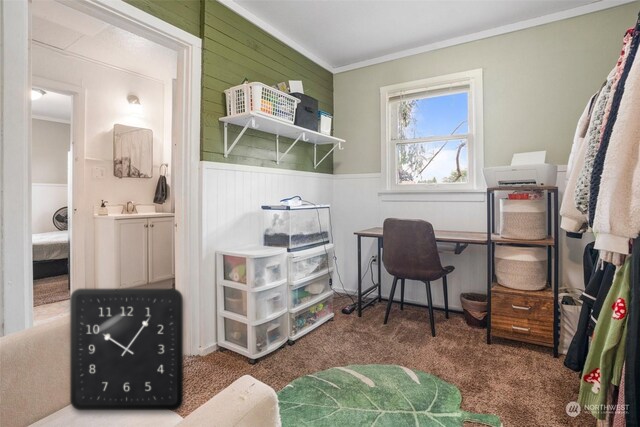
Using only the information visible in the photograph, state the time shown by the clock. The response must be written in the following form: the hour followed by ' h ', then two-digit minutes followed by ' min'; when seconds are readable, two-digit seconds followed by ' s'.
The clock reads 10 h 06 min
